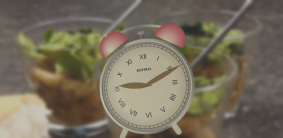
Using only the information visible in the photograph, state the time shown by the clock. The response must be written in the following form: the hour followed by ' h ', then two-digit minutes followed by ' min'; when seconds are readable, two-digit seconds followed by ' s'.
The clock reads 9 h 11 min
